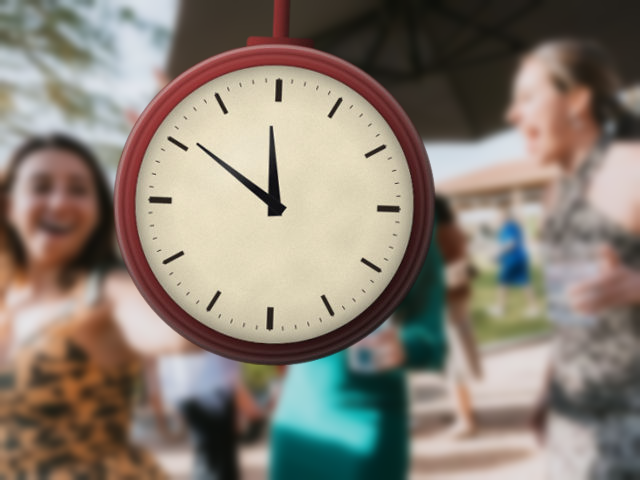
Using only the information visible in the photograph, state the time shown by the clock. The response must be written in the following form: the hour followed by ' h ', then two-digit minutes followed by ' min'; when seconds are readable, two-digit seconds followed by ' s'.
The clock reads 11 h 51 min
